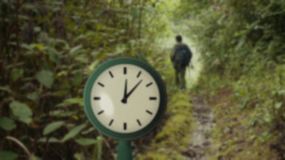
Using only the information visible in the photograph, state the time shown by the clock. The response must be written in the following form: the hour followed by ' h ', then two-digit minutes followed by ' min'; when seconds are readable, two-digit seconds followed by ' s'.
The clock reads 12 h 07 min
